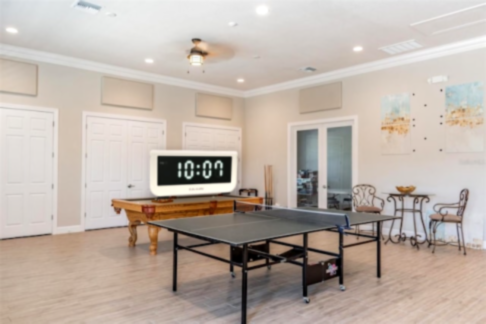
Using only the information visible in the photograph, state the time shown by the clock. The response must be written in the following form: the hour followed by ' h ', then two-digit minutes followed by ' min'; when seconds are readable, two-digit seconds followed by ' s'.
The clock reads 10 h 07 min
